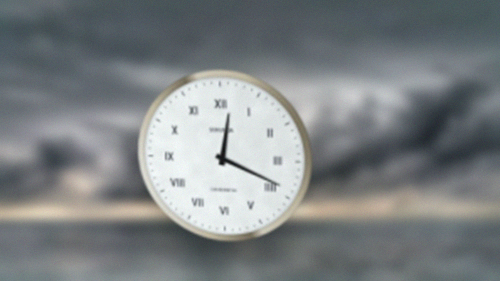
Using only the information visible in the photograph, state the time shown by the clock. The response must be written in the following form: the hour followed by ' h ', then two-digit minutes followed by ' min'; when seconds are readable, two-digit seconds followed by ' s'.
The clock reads 12 h 19 min
